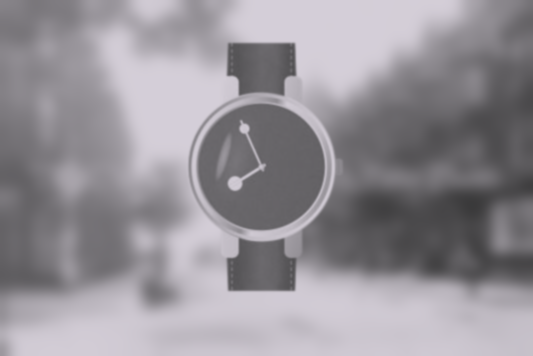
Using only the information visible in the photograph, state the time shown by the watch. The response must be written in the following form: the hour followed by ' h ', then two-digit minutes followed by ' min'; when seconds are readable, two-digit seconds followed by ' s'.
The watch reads 7 h 56 min
